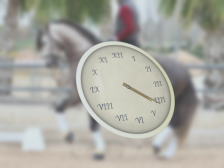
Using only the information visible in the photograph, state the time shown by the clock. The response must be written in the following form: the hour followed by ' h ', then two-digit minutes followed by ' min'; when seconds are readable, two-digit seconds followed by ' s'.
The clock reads 4 h 21 min
